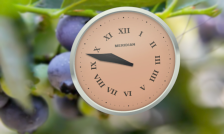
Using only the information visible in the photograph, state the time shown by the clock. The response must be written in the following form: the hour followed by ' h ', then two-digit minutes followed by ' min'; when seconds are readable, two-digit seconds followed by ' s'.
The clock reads 9 h 48 min
